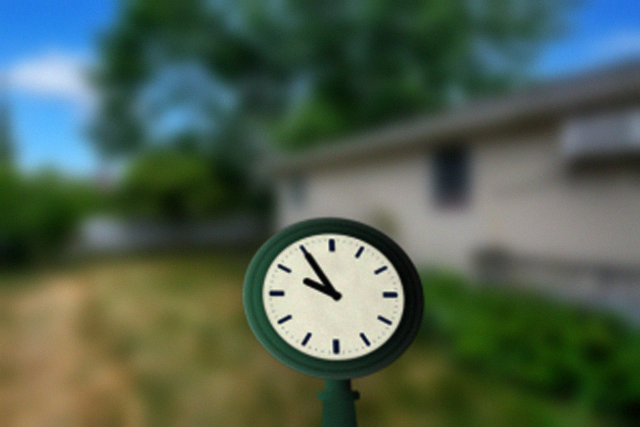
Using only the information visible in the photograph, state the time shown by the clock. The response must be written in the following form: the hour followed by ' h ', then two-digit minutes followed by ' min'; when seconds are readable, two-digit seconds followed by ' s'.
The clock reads 9 h 55 min
